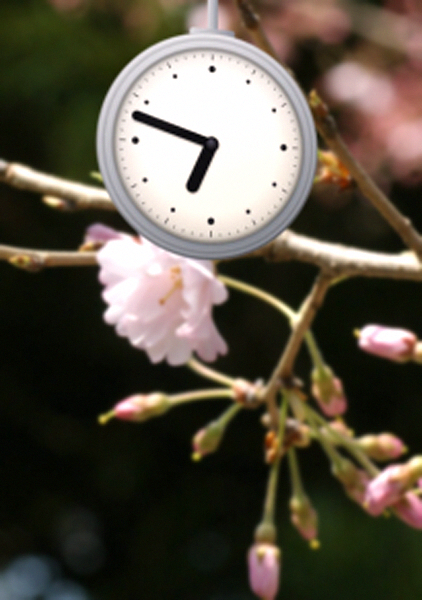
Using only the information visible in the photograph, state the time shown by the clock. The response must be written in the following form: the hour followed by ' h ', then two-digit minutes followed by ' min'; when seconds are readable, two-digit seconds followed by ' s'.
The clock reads 6 h 48 min
